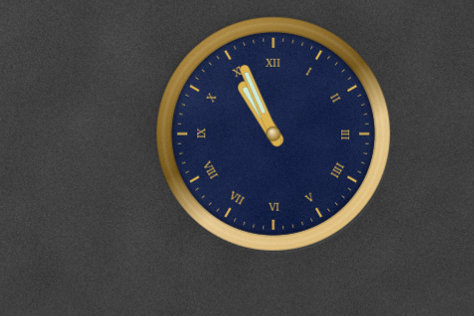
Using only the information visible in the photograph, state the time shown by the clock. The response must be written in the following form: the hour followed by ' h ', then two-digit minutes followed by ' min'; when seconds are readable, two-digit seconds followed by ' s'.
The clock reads 10 h 56 min
